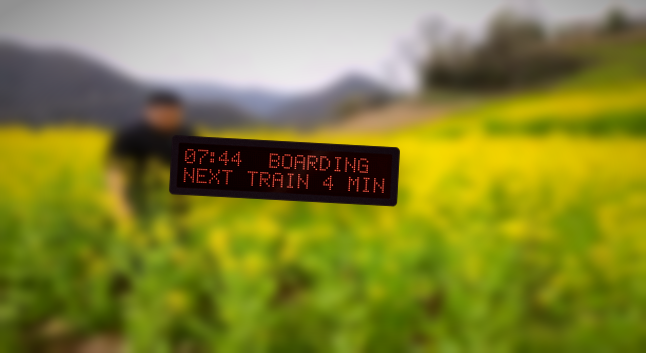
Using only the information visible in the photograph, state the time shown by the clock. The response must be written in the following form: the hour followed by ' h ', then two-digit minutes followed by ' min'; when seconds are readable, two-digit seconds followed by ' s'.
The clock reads 7 h 44 min
